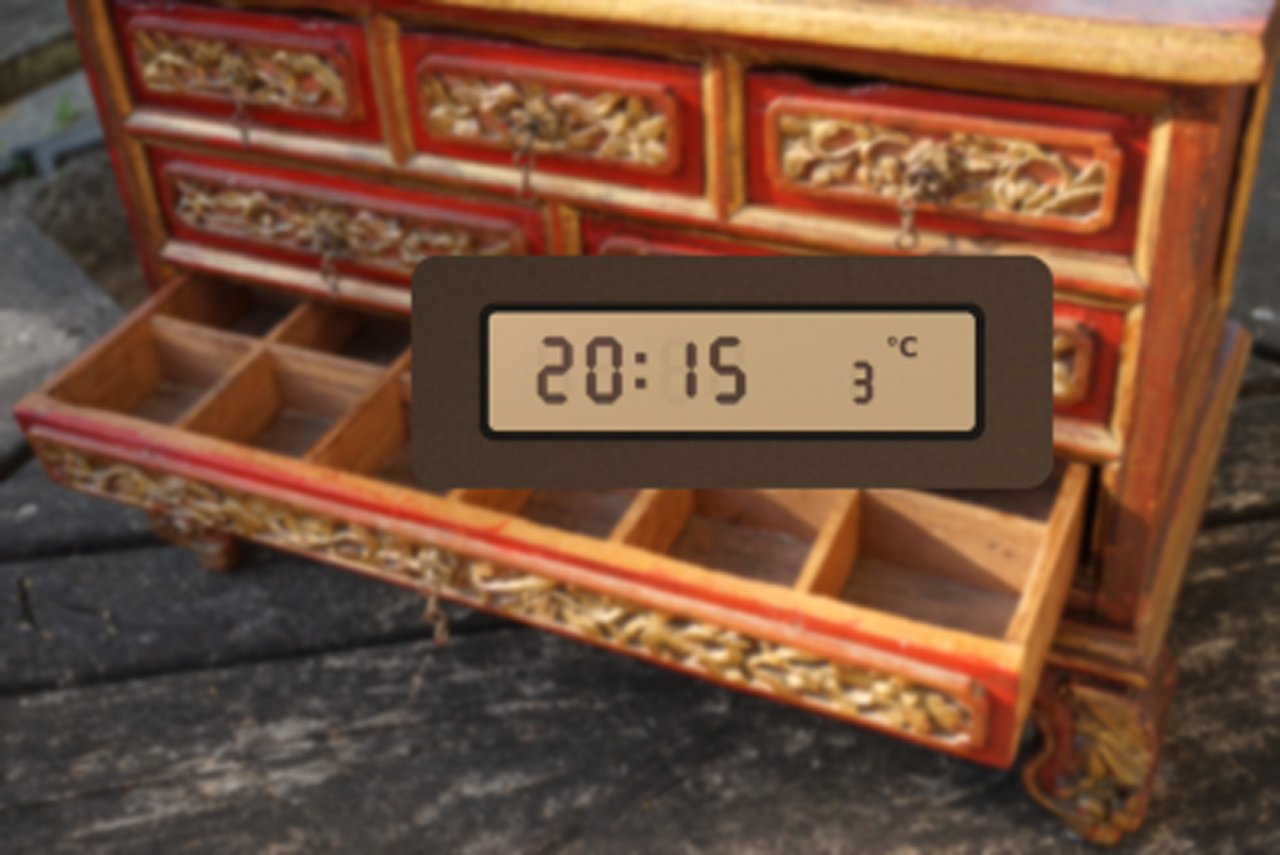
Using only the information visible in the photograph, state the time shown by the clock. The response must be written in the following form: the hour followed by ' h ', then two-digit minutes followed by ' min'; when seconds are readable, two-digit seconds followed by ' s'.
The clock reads 20 h 15 min
